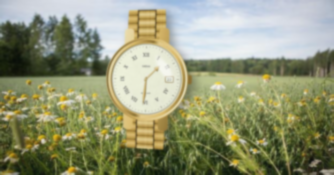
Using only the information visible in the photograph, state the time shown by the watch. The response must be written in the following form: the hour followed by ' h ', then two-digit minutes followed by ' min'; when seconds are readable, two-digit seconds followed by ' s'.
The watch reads 1 h 31 min
